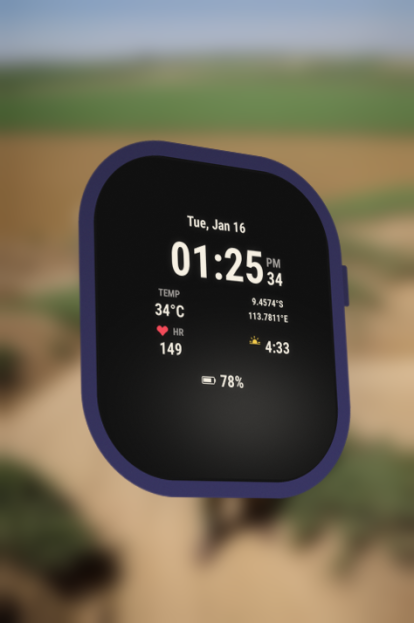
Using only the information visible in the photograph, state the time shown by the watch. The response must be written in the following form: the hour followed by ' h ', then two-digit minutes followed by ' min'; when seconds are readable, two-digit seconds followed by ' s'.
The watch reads 1 h 25 min 34 s
